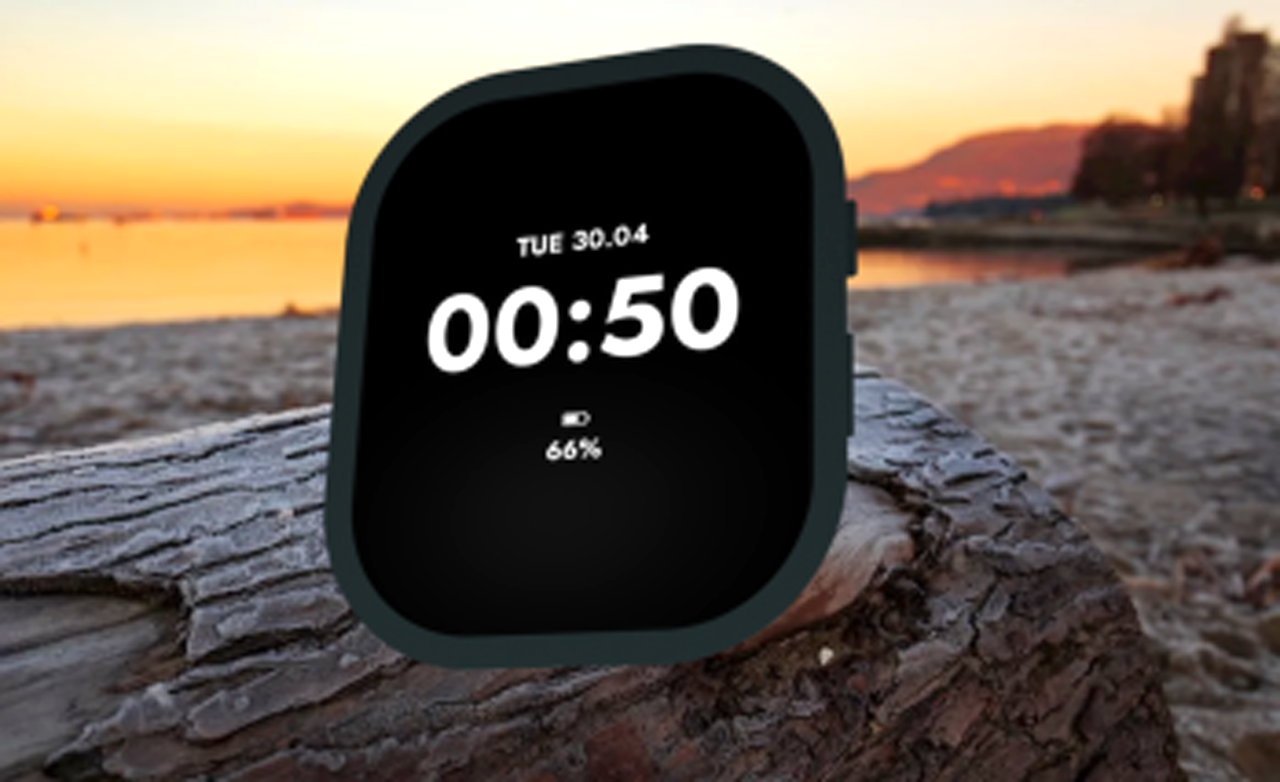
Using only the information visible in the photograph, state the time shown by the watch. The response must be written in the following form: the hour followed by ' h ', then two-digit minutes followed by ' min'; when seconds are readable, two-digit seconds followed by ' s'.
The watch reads 0 h 50 min
